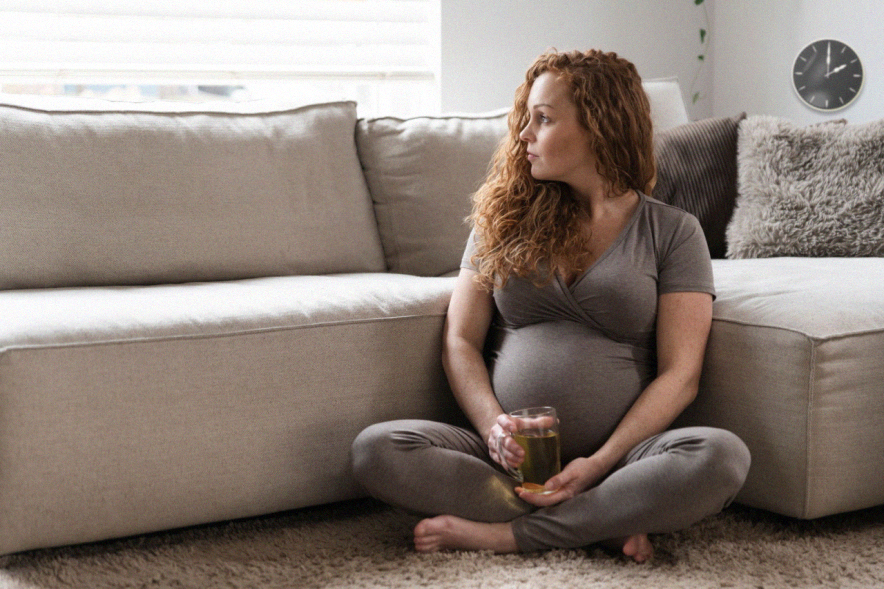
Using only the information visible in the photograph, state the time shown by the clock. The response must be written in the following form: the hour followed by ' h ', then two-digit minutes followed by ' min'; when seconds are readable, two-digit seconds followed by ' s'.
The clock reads 2 h 00 min
